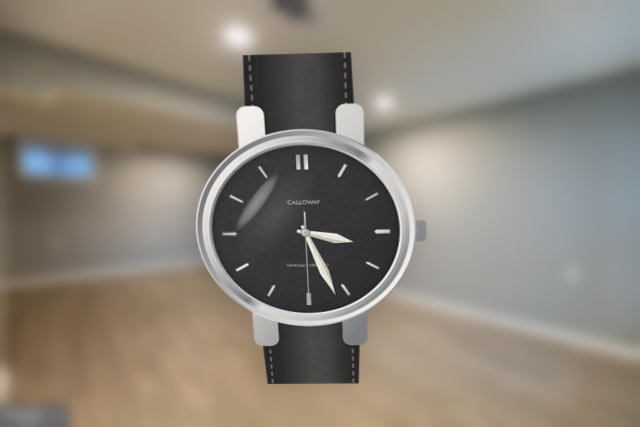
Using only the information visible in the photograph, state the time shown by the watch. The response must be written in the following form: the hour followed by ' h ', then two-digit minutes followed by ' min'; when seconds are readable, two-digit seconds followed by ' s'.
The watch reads 3 h 26 min 30 s
